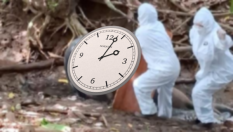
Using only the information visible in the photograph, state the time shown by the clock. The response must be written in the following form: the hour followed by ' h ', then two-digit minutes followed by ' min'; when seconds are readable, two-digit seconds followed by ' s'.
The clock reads 2 h 03 min
